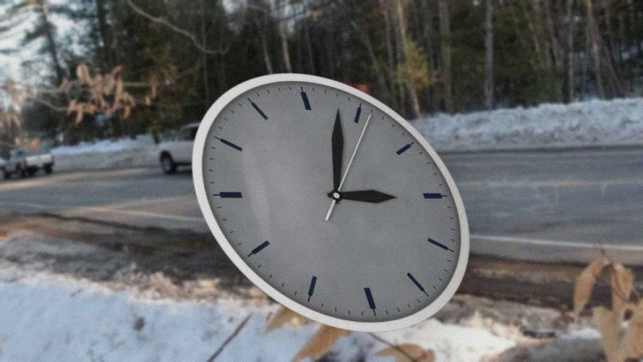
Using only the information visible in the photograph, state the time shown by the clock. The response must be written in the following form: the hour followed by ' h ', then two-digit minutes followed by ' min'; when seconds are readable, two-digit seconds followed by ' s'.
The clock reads 3 h 03 min 06 s
